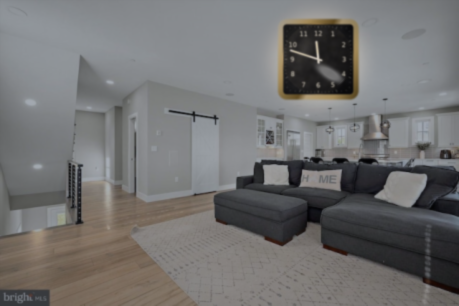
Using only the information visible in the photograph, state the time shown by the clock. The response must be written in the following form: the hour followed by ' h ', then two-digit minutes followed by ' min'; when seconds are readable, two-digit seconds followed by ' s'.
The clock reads 11 h 48 min
